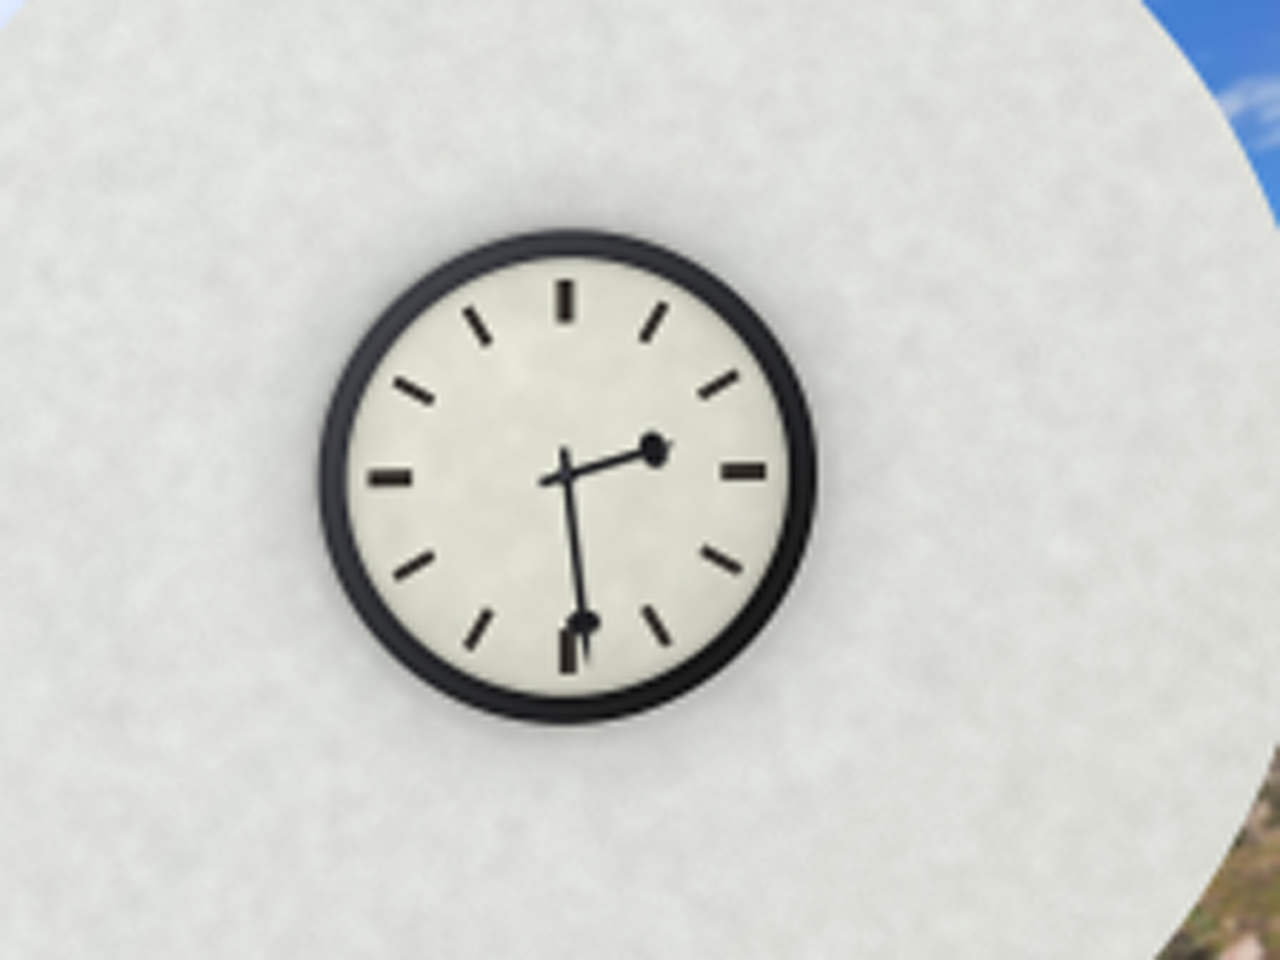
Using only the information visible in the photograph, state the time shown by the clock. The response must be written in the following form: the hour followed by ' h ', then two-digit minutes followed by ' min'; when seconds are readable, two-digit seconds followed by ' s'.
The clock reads 2 h 29 min
